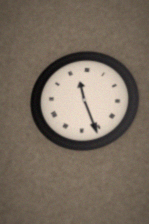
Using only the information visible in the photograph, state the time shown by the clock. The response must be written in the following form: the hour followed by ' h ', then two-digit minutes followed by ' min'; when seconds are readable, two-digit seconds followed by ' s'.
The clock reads 11 h 26 min
